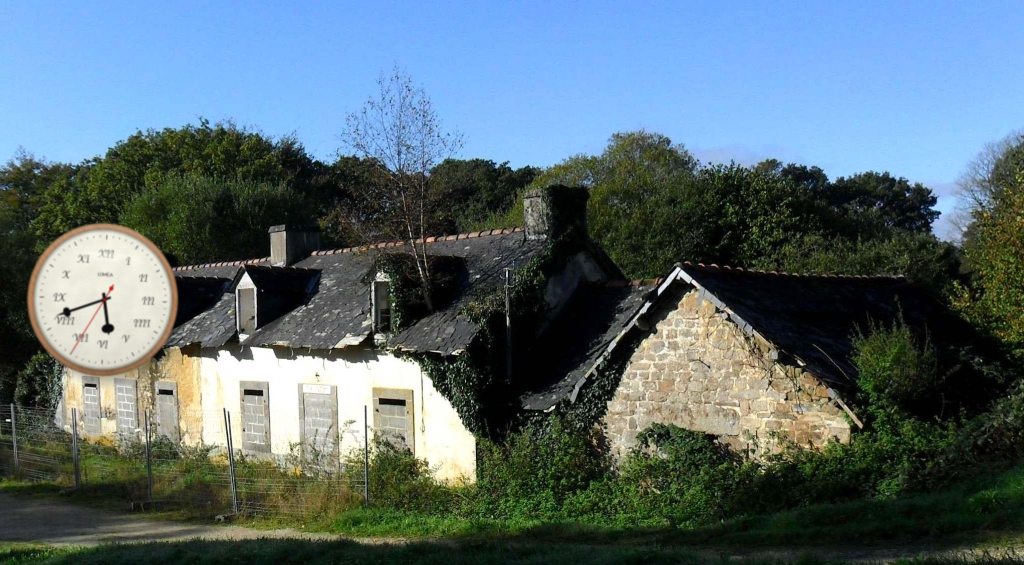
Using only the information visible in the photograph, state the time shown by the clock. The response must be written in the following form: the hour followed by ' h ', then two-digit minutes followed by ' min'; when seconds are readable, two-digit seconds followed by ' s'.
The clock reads 5 h 41 min 35 s
